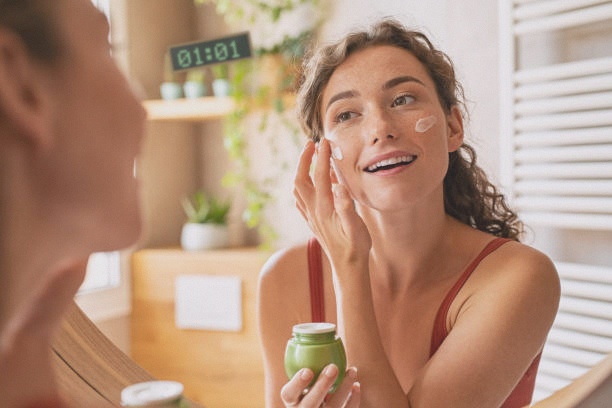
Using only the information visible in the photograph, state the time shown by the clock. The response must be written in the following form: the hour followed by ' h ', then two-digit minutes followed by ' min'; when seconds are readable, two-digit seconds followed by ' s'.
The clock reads 1 h 01 min
